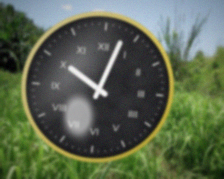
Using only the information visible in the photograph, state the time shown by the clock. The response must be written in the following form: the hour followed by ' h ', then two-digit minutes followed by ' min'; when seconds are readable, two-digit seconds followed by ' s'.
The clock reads 10 h 03 min
